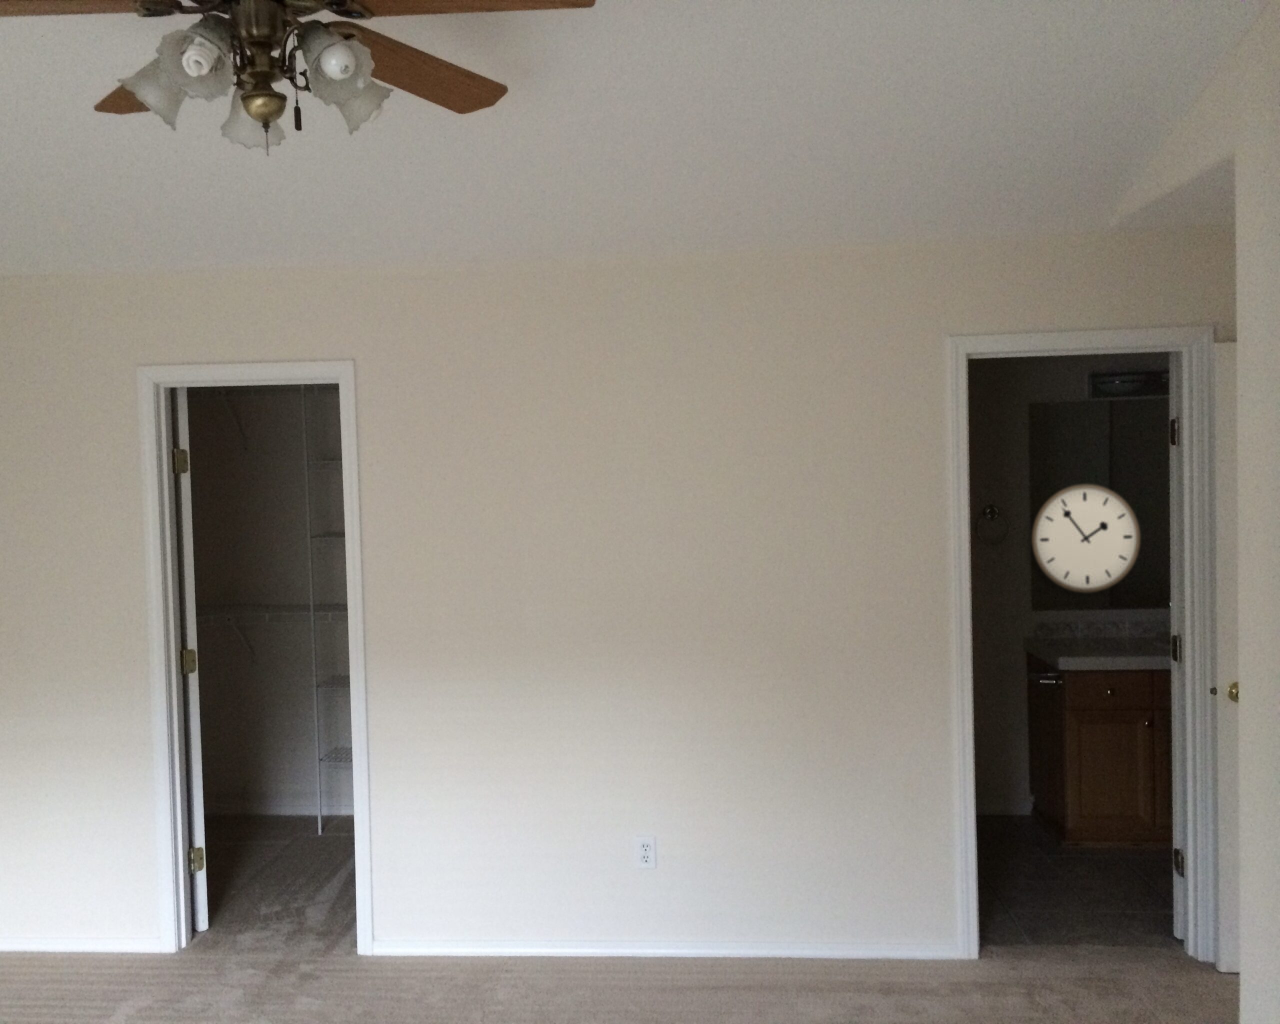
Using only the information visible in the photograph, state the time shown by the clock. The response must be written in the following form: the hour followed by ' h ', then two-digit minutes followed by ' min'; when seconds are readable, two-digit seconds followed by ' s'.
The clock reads 1 h 54 min
